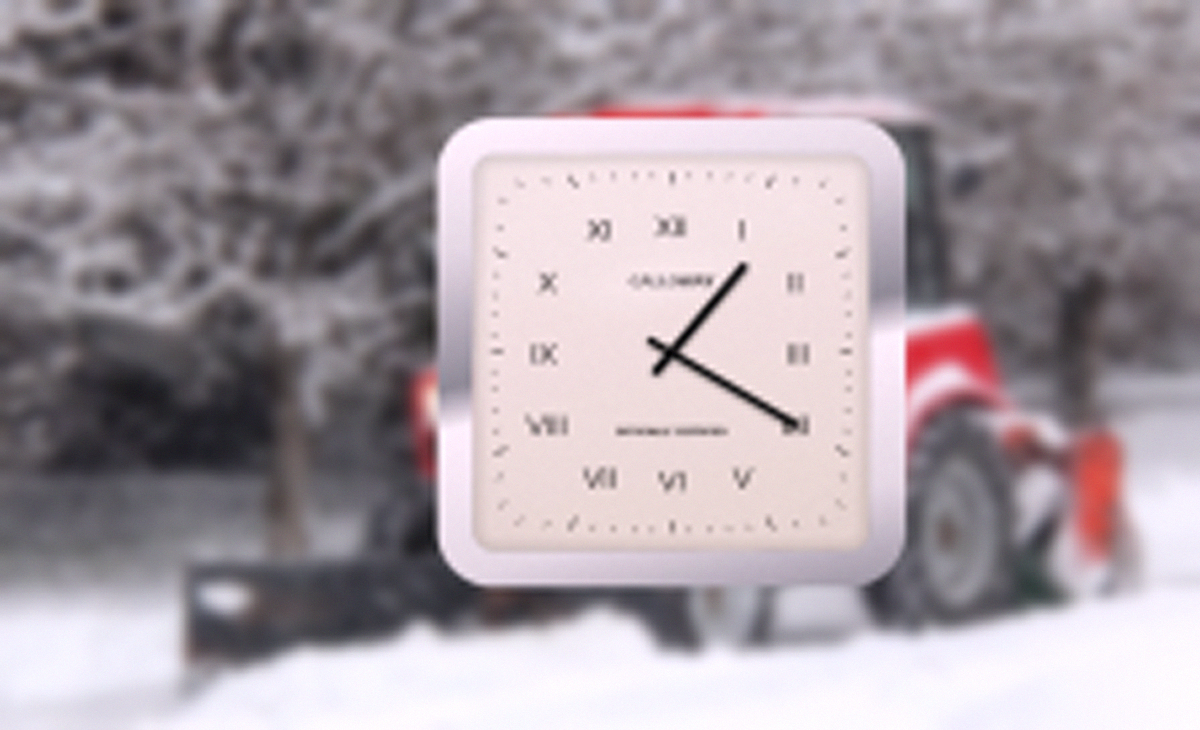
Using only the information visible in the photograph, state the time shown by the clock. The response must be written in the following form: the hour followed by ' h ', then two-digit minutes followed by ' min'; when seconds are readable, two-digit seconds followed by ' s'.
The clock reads 1 h 20 min
